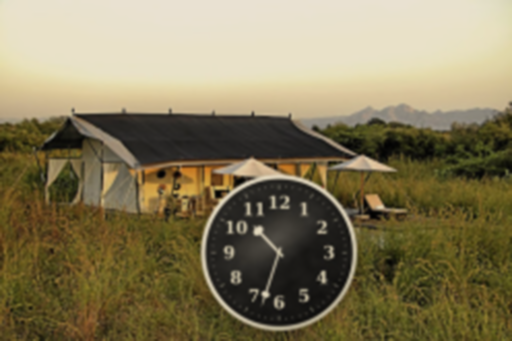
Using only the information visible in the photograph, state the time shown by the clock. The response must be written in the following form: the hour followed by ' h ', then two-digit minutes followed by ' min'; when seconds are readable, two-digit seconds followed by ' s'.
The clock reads 10 h 33 min
